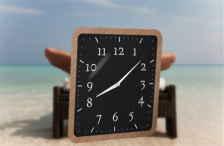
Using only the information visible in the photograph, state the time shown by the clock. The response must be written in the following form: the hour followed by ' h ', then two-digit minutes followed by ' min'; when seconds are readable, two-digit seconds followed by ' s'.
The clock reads 8 h 08 min
